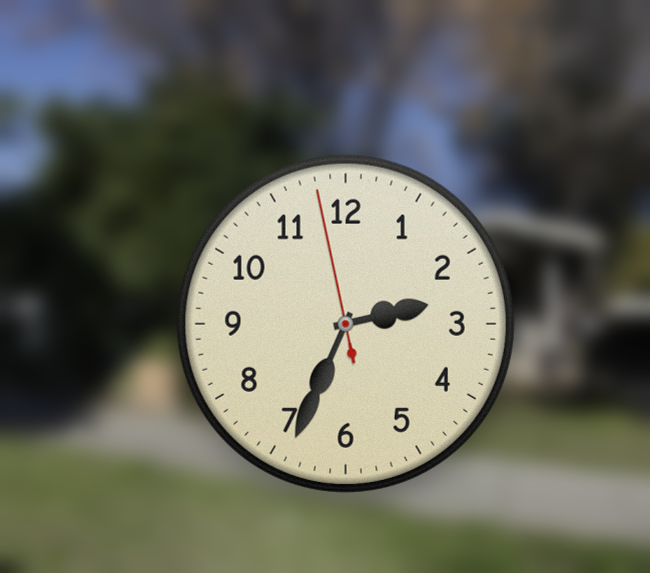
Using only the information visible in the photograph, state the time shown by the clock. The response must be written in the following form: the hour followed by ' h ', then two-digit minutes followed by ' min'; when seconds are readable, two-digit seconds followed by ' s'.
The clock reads 2 h 33 min 58 s
